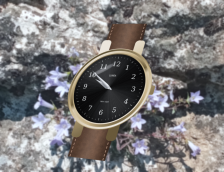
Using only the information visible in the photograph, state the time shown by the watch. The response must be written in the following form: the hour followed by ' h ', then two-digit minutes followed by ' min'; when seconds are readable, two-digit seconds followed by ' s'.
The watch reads 9 h 51 min
